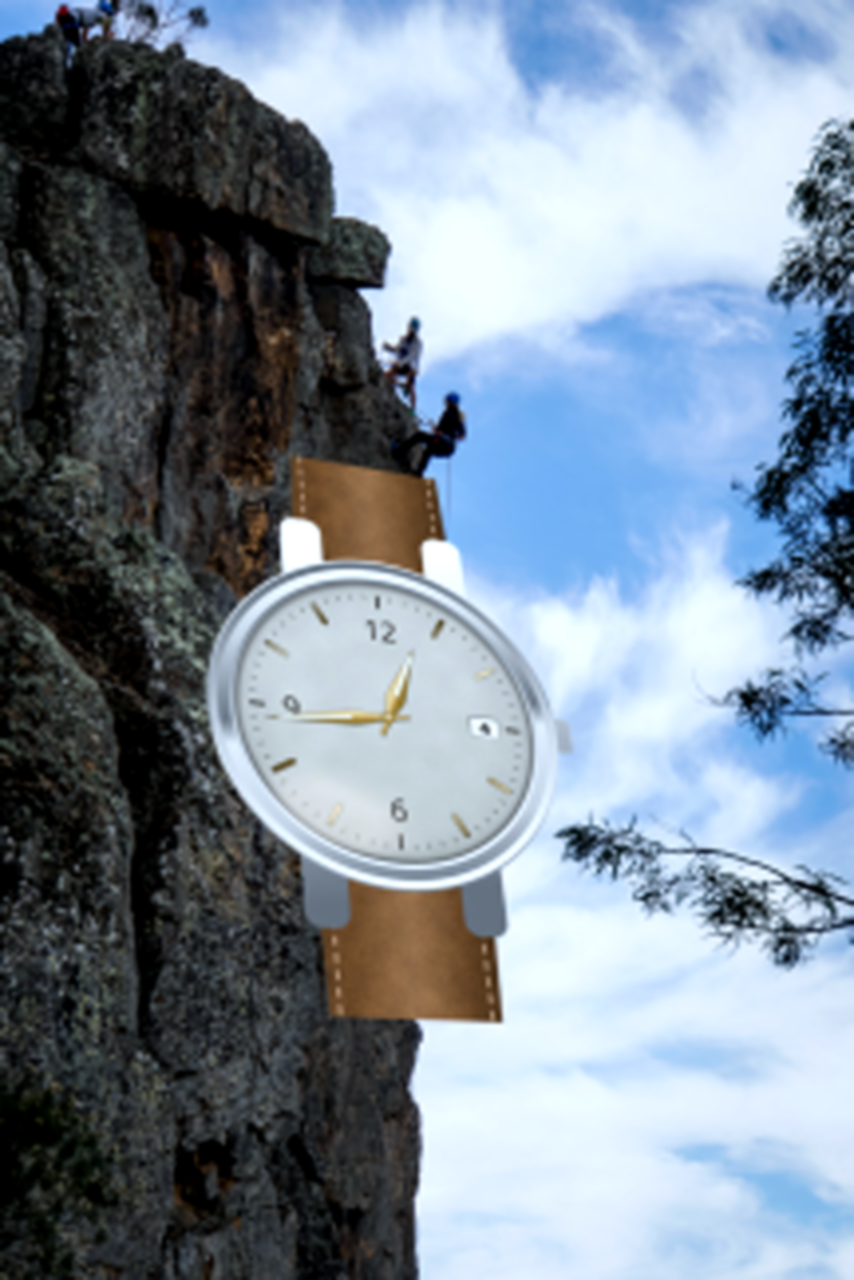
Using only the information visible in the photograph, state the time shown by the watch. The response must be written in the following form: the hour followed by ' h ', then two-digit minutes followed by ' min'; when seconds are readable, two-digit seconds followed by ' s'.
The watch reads 12 h 44 min
